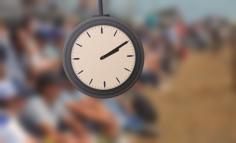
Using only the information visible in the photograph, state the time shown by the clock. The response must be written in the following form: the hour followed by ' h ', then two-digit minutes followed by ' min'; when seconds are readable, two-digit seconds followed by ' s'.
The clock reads 2 h 10 min
